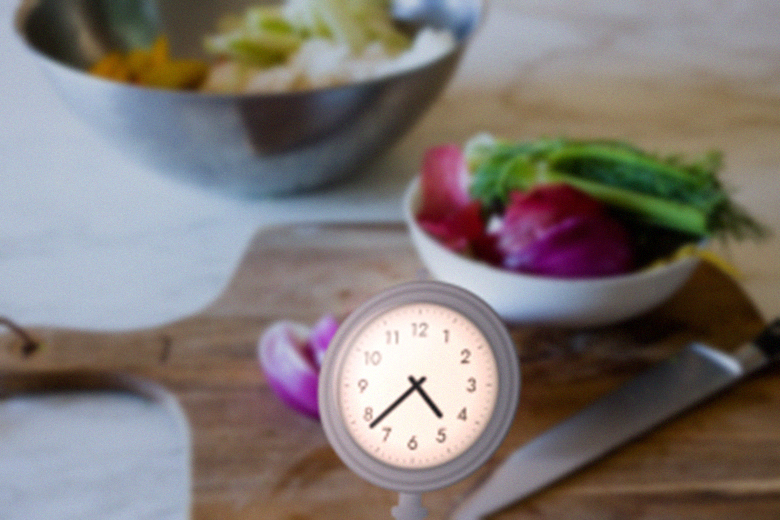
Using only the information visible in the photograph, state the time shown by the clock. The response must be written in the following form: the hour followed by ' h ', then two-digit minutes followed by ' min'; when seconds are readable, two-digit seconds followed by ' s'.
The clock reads 4 h 38 min
